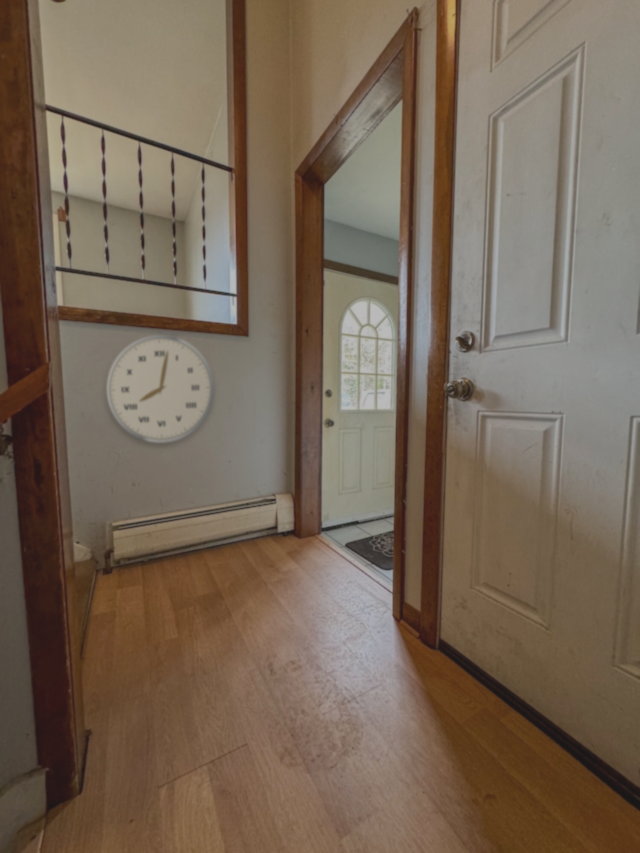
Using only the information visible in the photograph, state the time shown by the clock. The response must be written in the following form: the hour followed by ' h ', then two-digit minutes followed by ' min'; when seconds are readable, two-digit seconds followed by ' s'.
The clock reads 8 h 02 min
